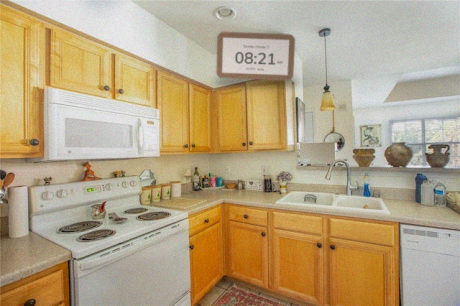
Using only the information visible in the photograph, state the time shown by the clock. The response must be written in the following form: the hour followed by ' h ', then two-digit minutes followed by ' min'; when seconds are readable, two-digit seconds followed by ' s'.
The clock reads 8 h 21 min
